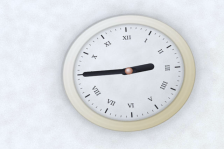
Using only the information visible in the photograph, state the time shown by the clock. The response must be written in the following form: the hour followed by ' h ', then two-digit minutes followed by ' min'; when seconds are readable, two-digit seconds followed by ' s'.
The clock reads 2 h 45 min
